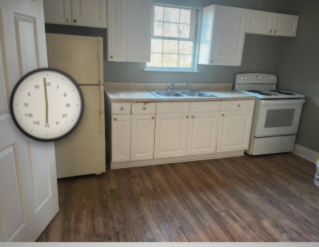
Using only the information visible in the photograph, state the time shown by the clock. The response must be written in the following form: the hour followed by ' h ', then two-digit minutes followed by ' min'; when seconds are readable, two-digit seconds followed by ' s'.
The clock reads 5 h 59 min
